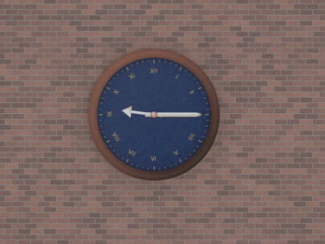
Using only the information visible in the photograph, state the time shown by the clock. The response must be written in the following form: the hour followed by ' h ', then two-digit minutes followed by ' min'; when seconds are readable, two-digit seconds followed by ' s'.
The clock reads 9 h 15 min
